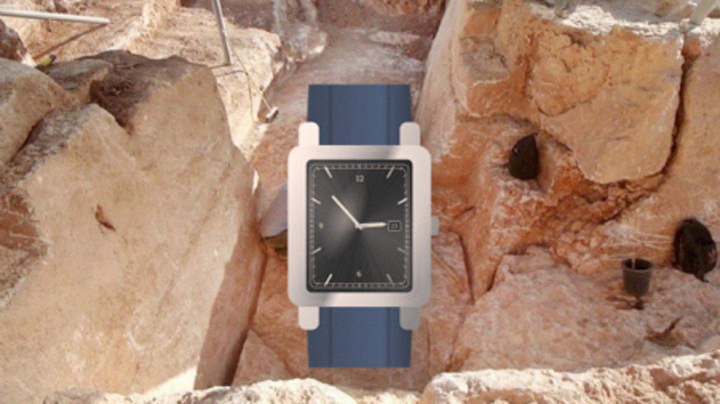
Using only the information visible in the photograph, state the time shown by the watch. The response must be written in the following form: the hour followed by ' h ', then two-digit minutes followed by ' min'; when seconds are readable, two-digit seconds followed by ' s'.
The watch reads 2 h 53 min
